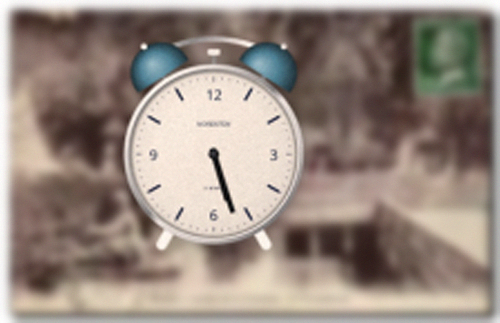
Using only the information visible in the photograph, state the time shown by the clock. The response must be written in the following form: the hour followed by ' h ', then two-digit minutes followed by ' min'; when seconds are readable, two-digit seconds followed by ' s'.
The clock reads 5 h 27 min
